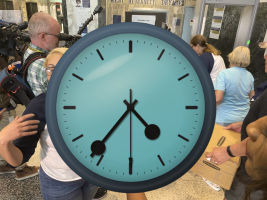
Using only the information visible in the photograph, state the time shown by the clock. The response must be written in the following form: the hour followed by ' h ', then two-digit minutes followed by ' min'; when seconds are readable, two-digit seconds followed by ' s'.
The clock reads 4 h 36 min 30 s
